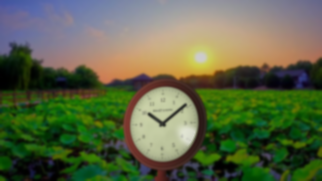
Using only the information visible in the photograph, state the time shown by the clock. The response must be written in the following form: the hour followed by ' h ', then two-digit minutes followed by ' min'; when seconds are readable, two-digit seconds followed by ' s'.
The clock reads 10 h 09 min
